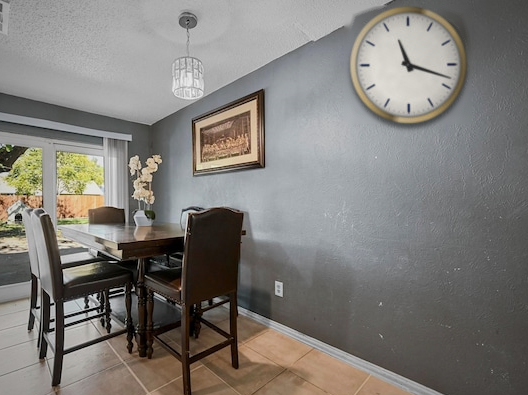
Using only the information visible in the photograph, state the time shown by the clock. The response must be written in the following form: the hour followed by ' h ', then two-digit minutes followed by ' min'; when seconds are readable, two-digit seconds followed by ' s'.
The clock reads 11 h 18 min
